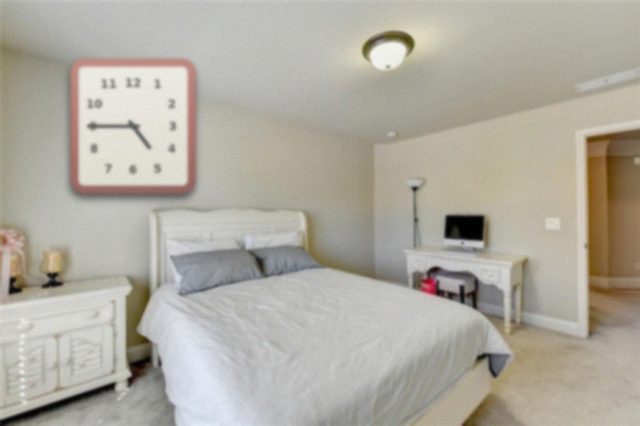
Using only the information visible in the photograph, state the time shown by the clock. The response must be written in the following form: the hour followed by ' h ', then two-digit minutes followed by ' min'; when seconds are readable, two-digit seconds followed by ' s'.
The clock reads 4 h 45 min
